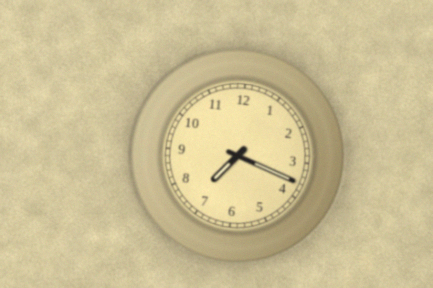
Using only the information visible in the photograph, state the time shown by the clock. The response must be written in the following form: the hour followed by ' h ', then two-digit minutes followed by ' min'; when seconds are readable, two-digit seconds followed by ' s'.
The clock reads 7 h 18 min
